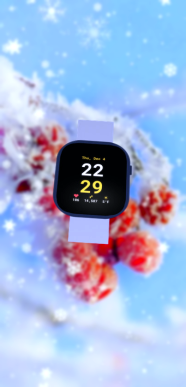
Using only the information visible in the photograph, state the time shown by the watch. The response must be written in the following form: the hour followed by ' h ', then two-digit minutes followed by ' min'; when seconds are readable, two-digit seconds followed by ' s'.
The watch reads 22 h 29 min
